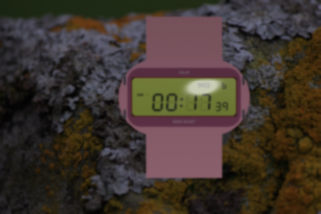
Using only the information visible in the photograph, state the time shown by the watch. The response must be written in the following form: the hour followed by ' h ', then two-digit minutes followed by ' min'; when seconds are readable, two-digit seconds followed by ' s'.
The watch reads 0 h 17 min
